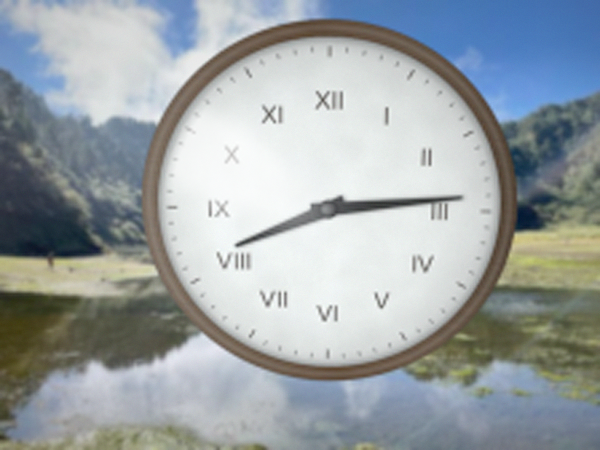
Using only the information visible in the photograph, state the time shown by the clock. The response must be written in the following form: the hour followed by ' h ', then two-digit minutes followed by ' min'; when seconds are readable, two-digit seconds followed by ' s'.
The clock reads 8 h 14 min
